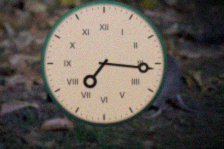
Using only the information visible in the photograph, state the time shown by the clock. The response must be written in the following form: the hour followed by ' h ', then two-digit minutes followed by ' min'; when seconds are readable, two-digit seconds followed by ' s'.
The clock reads 7 h 16 min
